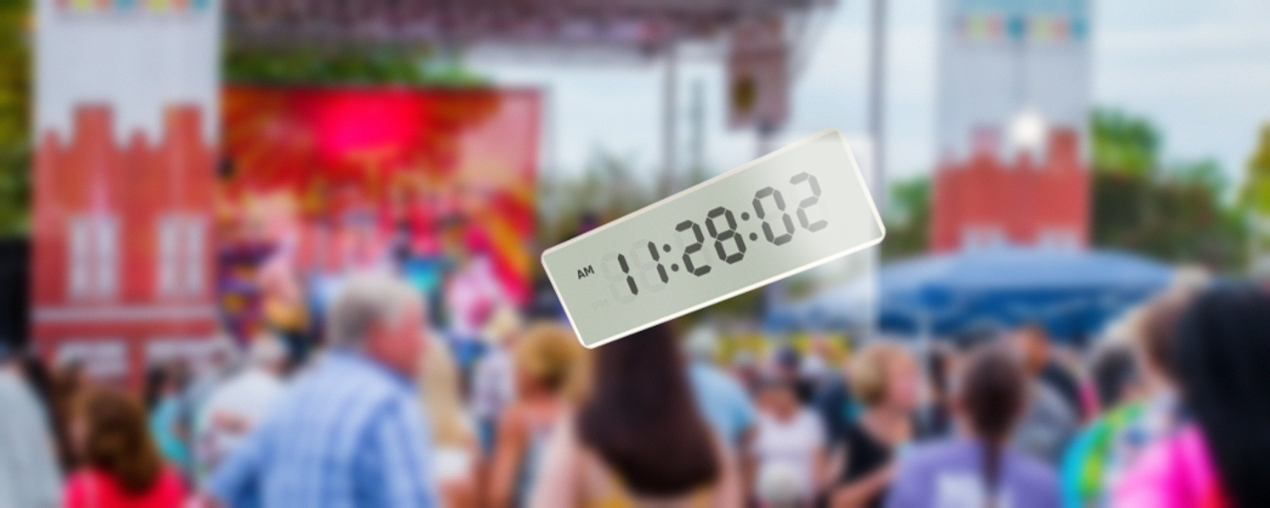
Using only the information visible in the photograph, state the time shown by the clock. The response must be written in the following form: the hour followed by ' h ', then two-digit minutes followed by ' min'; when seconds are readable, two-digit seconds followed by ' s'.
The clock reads 11 h 28 min 02 s
